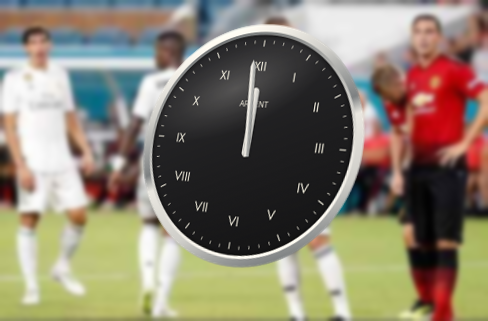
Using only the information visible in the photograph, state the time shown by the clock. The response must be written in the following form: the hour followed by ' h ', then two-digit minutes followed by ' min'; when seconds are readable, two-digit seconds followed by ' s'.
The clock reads 11 h 59 min
